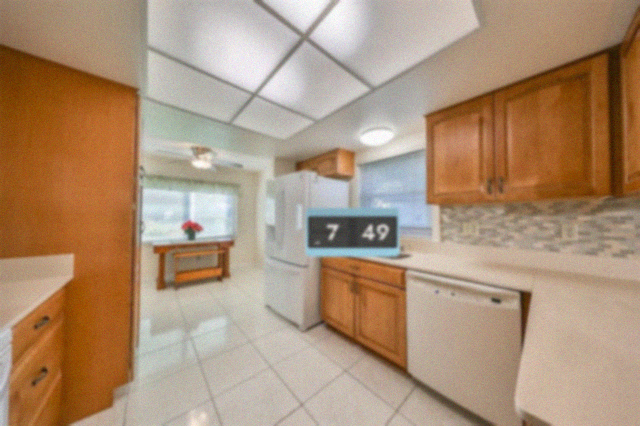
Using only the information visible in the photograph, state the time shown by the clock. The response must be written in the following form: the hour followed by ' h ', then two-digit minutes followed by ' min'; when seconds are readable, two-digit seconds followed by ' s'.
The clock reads 7 h 49 min
